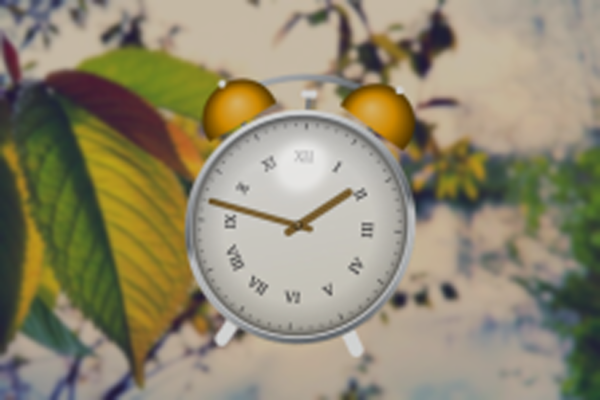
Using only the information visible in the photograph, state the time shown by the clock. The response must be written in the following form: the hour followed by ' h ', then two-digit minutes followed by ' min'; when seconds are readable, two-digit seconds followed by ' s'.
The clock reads 1 h 47 min
